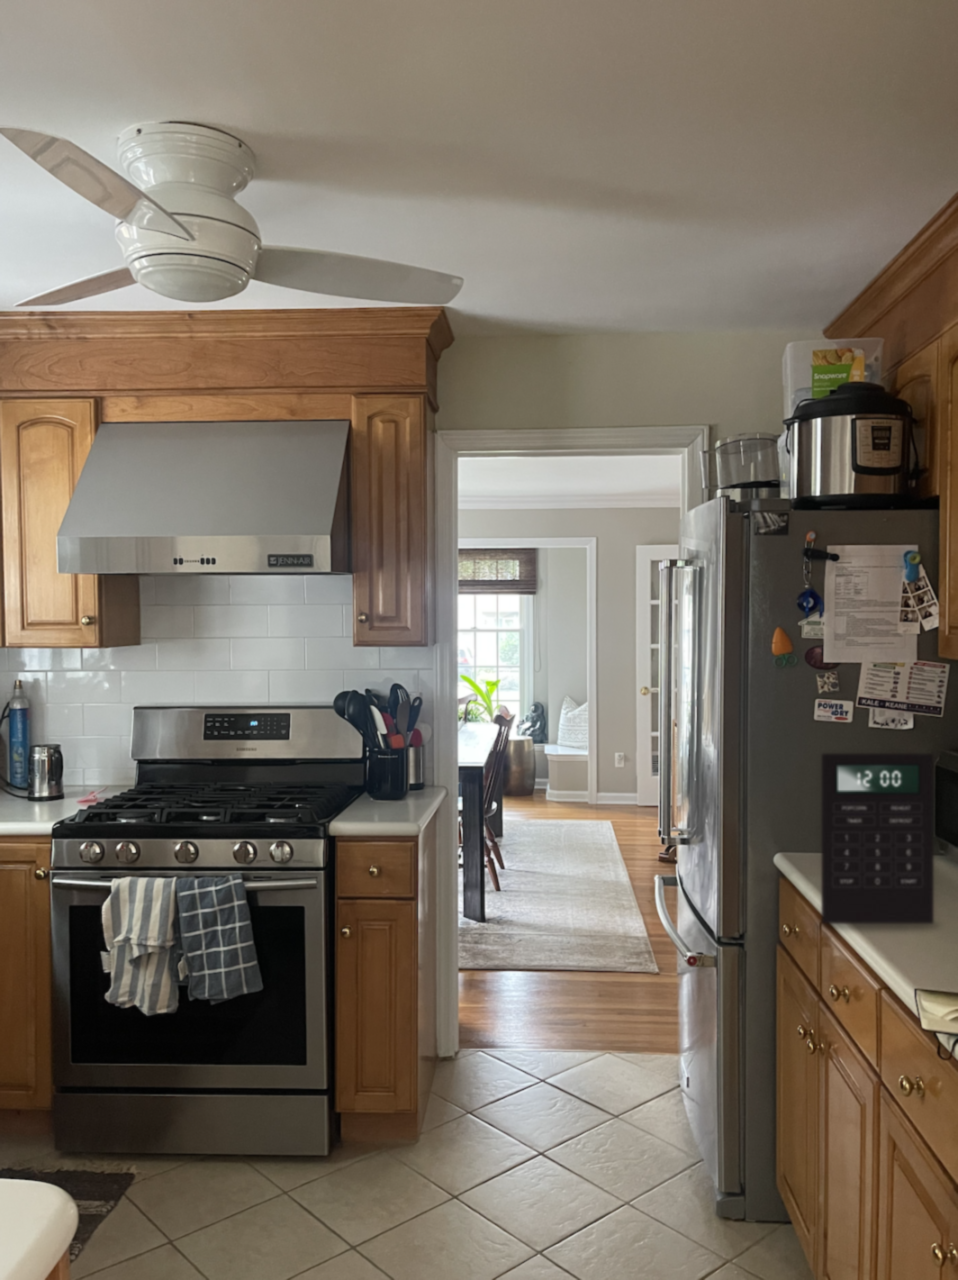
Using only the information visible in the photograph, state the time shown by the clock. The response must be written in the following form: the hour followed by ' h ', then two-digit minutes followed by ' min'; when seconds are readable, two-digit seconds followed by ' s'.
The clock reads 12 h 00 min
